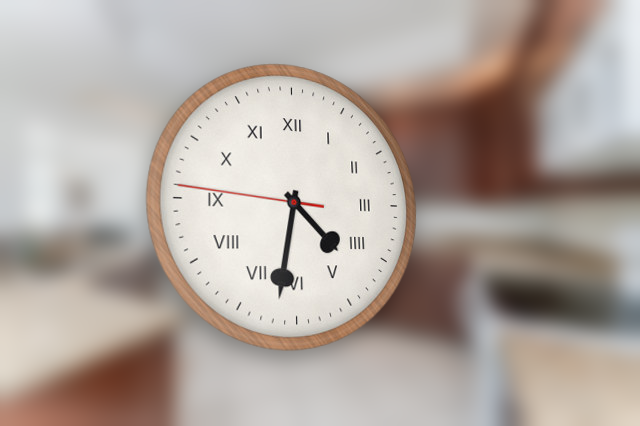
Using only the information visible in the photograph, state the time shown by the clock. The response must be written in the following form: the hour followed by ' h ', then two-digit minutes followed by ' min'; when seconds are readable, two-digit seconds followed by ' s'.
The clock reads 4 h 31 min 46 s
